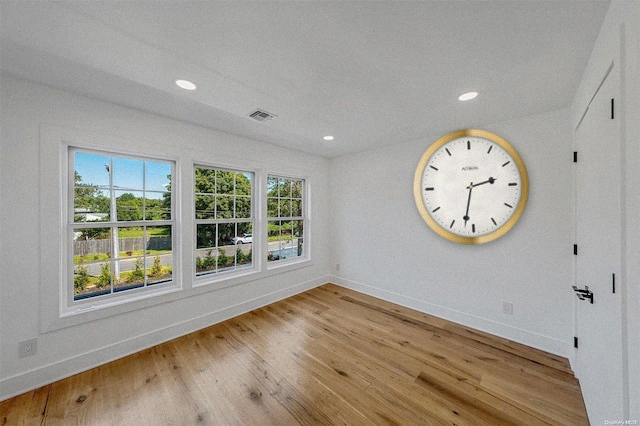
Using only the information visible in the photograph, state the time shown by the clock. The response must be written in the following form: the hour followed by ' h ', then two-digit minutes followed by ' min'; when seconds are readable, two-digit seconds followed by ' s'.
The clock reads 2 h 32 min
